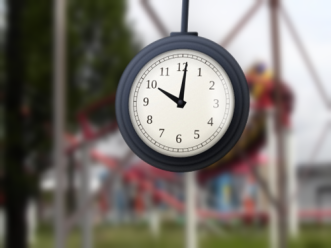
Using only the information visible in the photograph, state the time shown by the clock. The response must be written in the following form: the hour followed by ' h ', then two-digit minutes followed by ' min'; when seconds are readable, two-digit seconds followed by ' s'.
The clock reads 10 h 01 min
